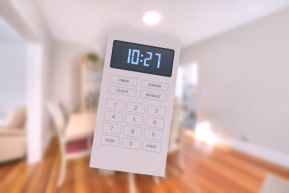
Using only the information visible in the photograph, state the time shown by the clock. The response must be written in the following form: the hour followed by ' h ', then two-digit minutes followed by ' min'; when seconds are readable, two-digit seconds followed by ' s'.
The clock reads 10 h 27 min
